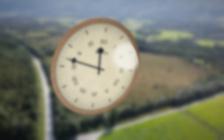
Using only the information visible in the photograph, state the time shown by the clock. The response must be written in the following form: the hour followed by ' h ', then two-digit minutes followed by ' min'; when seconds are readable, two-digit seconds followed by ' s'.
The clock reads 11 h 47 min
